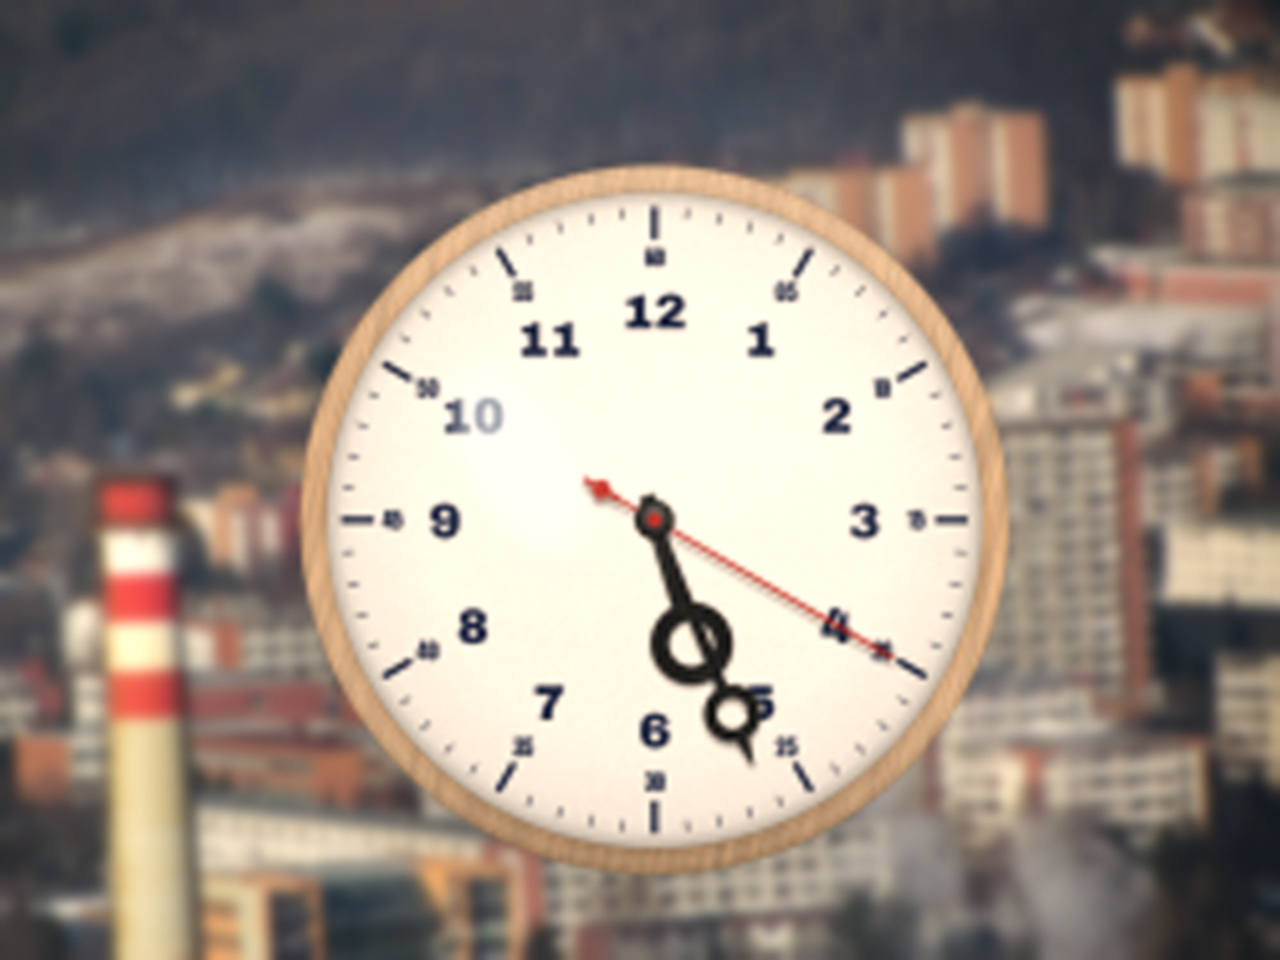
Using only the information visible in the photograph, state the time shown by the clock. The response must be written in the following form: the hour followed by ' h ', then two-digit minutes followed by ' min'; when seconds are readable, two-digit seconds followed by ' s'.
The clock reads 5 h 26 min 20 s
